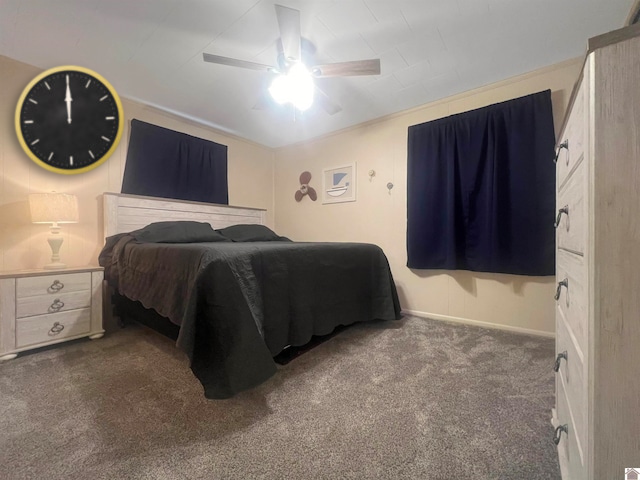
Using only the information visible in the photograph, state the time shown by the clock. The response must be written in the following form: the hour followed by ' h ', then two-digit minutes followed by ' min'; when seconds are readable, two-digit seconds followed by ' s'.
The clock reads 12 h 00 min
